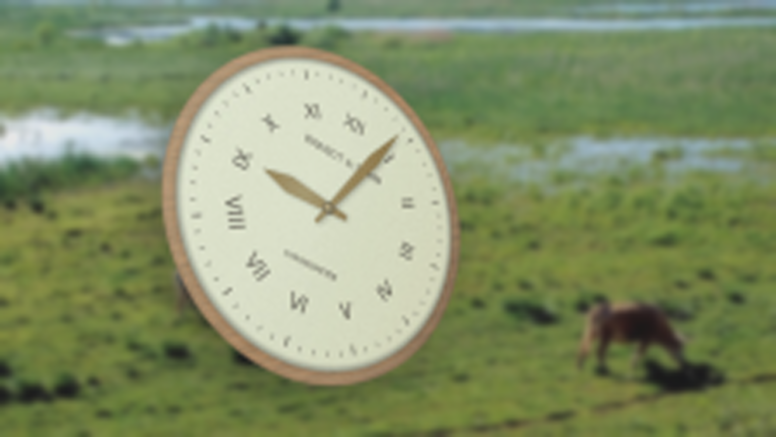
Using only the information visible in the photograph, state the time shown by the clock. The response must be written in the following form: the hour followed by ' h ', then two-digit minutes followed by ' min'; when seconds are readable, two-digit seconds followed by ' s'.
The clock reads 9 h 04 min
